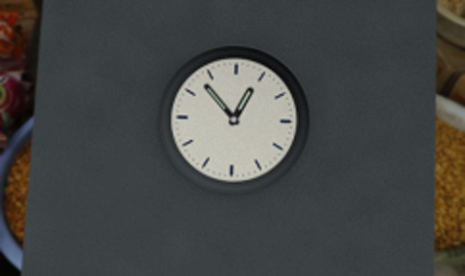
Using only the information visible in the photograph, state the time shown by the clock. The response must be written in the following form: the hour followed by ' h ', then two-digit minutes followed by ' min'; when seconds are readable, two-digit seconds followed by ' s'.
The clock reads 12 h 53 min
